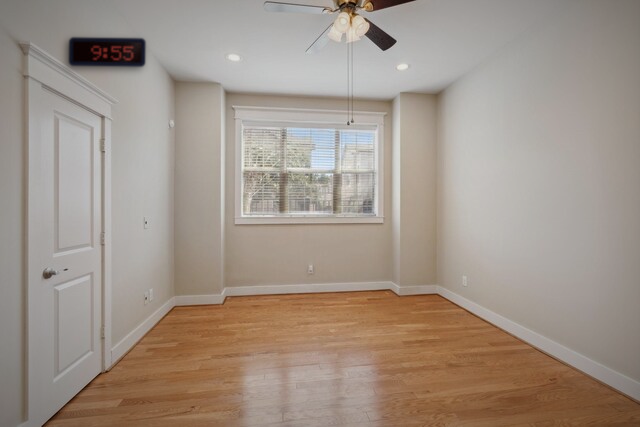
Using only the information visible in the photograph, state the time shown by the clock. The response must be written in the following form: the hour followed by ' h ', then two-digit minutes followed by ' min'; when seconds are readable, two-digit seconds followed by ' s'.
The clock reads 9 h 55 min
